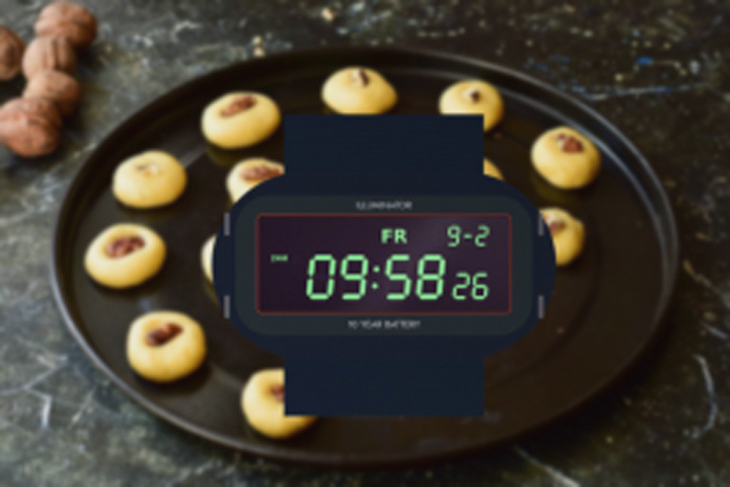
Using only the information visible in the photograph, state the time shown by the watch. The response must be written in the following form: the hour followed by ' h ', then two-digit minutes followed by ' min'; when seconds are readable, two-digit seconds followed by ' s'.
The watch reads 9 h 58 min 26 s
